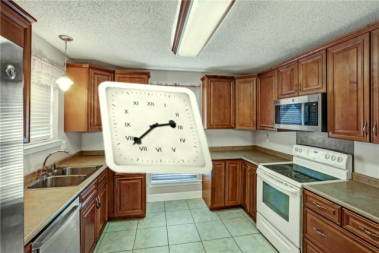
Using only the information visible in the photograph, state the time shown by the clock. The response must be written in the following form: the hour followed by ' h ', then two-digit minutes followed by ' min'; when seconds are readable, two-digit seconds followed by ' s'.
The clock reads 2 h 38 min
